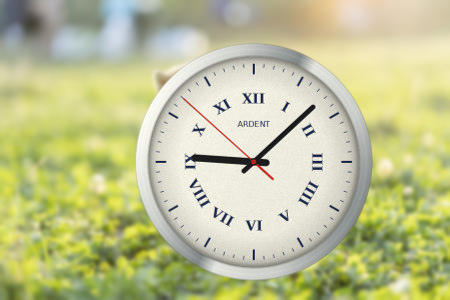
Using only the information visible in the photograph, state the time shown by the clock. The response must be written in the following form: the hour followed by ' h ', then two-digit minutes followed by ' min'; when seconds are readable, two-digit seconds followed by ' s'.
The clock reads 9 h 07 min 52 s
